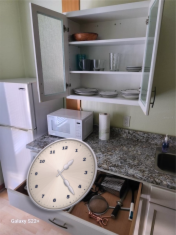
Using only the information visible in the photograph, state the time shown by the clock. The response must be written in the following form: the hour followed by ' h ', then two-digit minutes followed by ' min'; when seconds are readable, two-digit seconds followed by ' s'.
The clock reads 1 h 23 min
